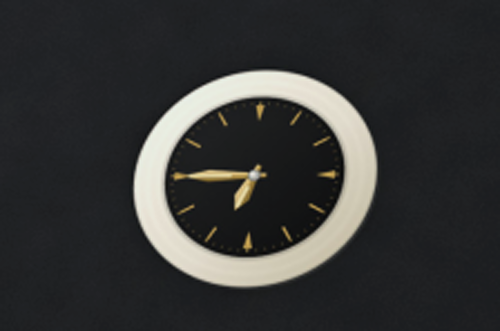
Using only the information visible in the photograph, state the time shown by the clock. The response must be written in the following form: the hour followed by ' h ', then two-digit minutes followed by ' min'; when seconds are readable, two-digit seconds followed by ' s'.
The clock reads 6 h 45 min
